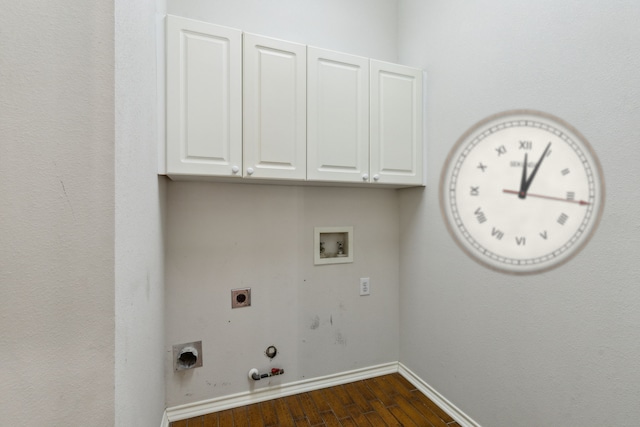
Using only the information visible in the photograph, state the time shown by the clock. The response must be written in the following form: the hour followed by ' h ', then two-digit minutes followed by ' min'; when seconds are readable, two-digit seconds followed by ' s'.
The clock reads 12 h 04 min 16 s
